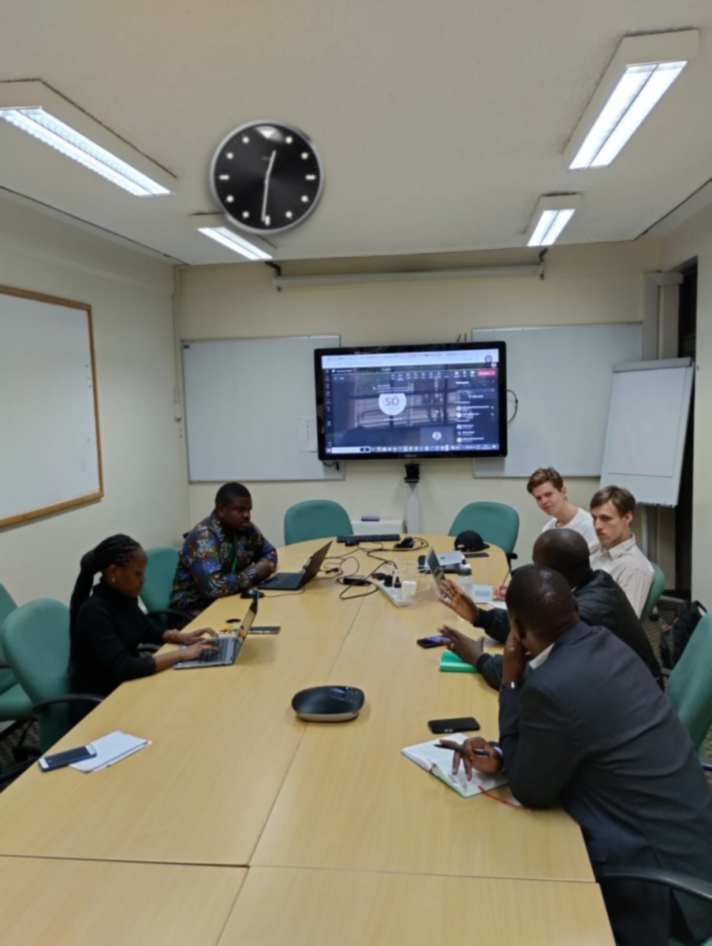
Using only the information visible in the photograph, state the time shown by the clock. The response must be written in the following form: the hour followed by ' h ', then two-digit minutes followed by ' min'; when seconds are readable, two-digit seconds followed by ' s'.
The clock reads 12 h 31 min
